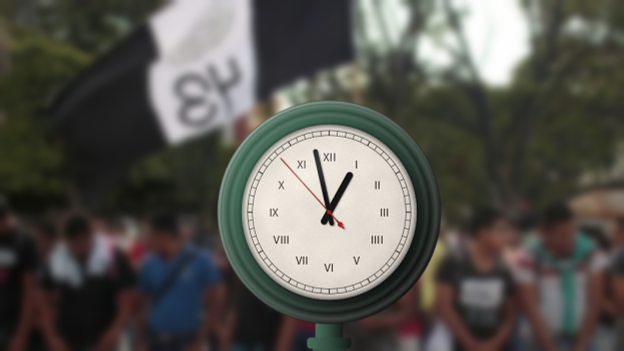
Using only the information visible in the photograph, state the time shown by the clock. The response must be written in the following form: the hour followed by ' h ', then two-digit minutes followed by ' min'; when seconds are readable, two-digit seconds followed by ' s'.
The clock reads 12 h 57 min 53 s
